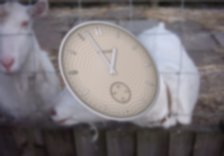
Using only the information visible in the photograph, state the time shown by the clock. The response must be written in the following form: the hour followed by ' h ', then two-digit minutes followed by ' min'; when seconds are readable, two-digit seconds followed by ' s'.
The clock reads 12 h 57 min
